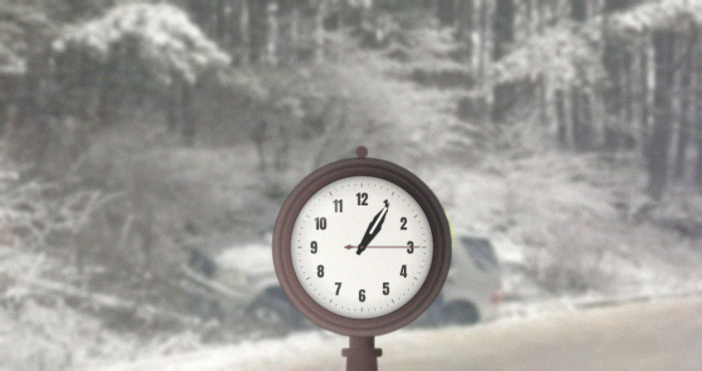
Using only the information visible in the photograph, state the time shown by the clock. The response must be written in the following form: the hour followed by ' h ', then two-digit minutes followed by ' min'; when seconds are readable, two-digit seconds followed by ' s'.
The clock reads 1 h 05 min 15 s
